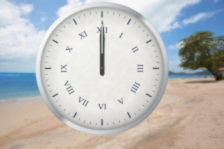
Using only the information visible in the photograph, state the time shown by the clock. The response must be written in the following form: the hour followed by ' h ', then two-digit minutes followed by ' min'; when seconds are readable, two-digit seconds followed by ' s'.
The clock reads 12 h 00 min
